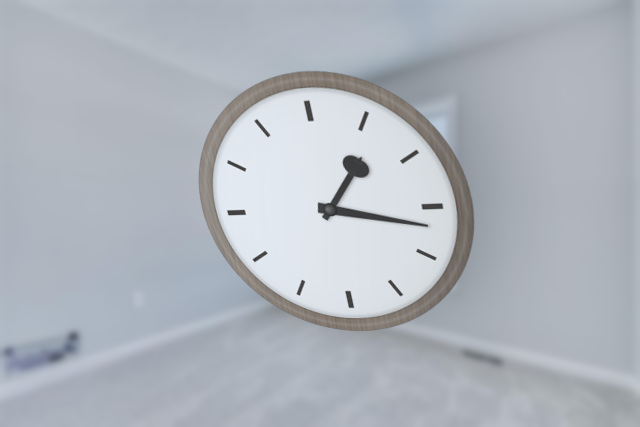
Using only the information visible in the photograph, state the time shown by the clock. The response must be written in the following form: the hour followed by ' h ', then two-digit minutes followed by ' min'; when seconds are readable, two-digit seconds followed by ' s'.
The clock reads 1 h 17 min
